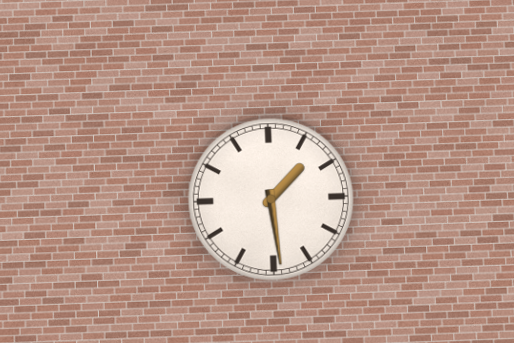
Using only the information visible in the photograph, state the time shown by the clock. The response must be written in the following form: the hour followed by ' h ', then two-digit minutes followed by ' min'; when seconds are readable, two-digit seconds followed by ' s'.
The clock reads 1 h 29 min
